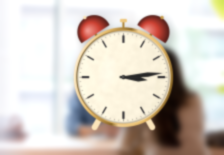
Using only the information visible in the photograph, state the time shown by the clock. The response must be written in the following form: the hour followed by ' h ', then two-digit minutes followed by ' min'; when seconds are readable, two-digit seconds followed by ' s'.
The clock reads 3 h 14 min
